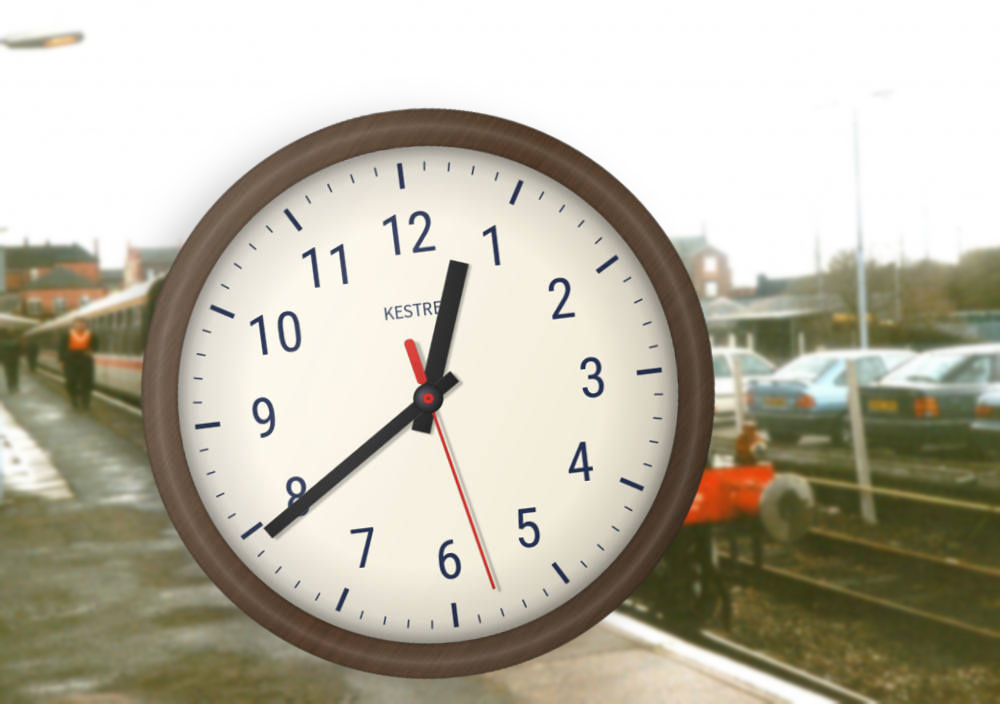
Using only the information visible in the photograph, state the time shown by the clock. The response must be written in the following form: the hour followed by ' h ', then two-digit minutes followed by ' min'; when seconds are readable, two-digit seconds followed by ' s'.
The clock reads 12 h 39 min 28 s
